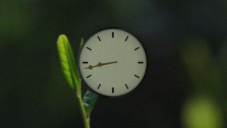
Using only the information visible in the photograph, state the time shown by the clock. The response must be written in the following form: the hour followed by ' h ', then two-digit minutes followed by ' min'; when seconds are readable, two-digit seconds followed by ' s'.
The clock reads 8 h 43 min
